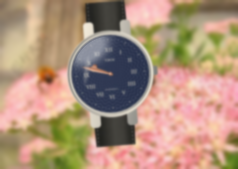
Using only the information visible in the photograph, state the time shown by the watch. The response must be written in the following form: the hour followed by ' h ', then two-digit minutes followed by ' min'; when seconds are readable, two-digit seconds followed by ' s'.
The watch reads 9 h 48 min
